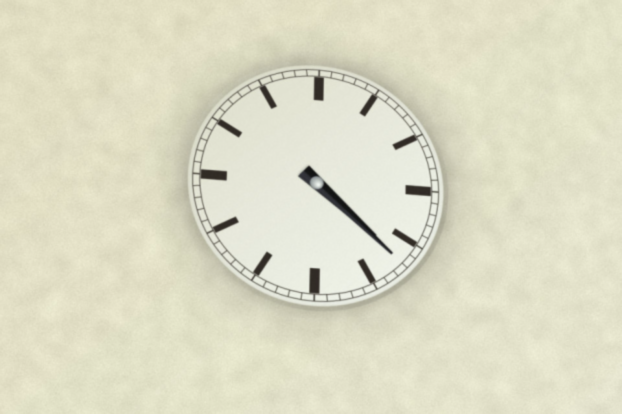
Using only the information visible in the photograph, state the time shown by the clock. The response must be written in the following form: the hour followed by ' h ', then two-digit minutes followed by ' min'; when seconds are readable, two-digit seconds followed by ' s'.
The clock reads 4 h 22 min
